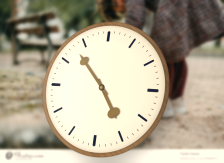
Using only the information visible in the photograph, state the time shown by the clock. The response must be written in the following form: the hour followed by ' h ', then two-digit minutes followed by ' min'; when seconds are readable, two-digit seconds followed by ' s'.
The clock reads 4 h 53 min
